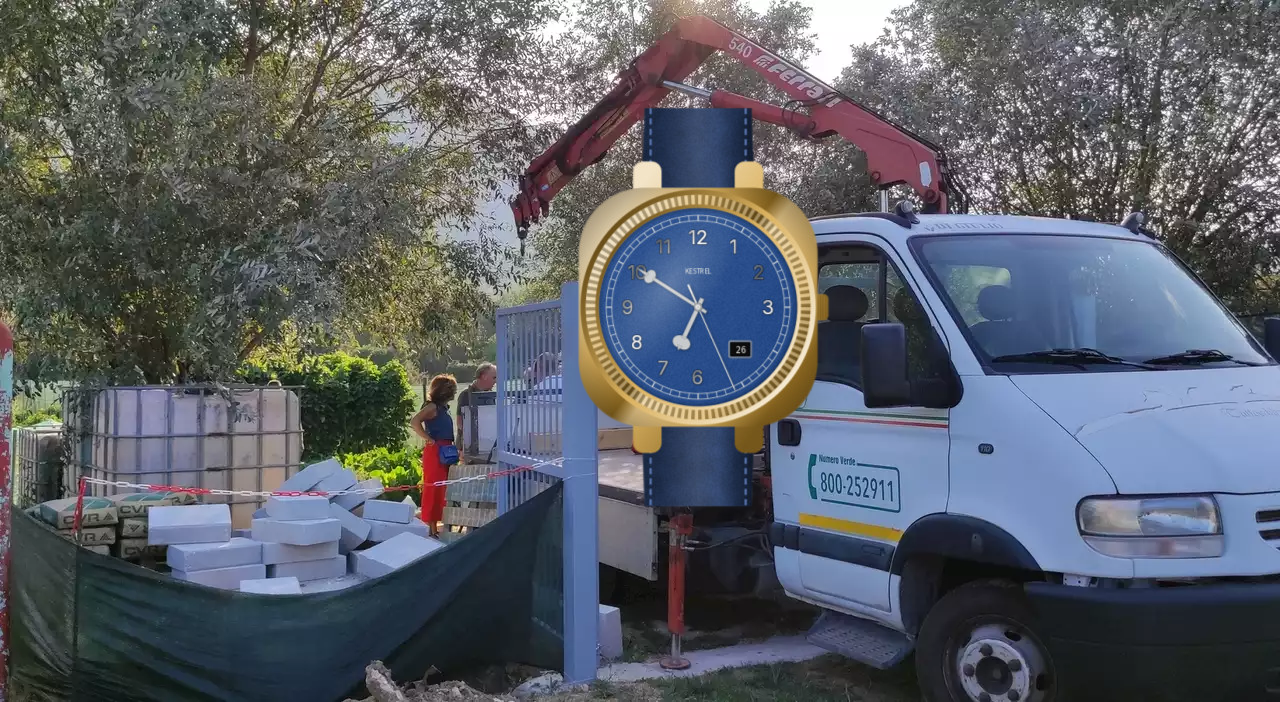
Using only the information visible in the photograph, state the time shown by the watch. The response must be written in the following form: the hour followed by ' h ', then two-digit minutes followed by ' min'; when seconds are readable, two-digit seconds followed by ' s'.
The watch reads 6 h 50 min 26 s
